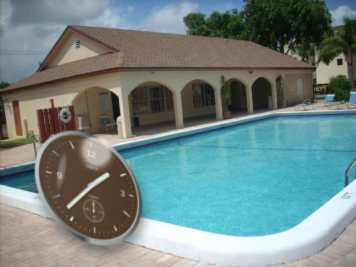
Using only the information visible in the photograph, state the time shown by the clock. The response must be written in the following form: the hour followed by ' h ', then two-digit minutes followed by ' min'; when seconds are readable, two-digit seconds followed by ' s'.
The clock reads 1 h 37 min
